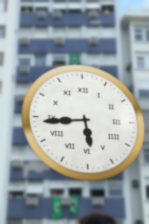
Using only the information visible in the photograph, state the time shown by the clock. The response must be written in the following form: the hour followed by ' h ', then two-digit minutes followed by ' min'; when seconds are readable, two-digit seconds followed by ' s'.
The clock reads 5 h 44 min
